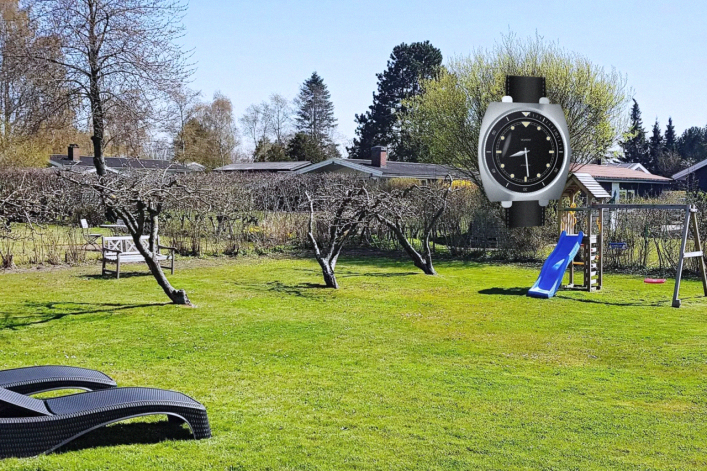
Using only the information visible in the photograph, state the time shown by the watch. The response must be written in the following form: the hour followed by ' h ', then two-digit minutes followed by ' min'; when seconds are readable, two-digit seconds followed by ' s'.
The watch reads 8 h 29 min
